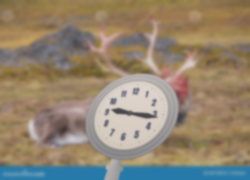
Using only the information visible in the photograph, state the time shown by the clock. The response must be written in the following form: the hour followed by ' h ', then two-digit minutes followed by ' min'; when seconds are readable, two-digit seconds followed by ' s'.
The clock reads 9 h 16 min
